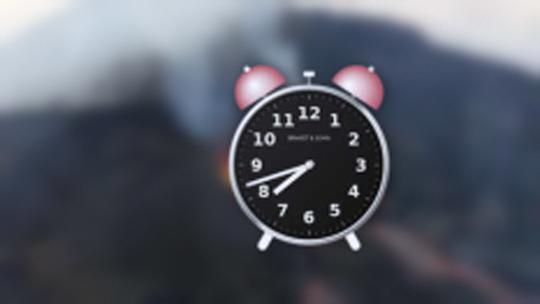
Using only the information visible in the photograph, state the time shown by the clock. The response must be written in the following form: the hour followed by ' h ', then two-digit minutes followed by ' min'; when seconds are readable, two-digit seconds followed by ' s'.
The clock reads 7 h 42 min
